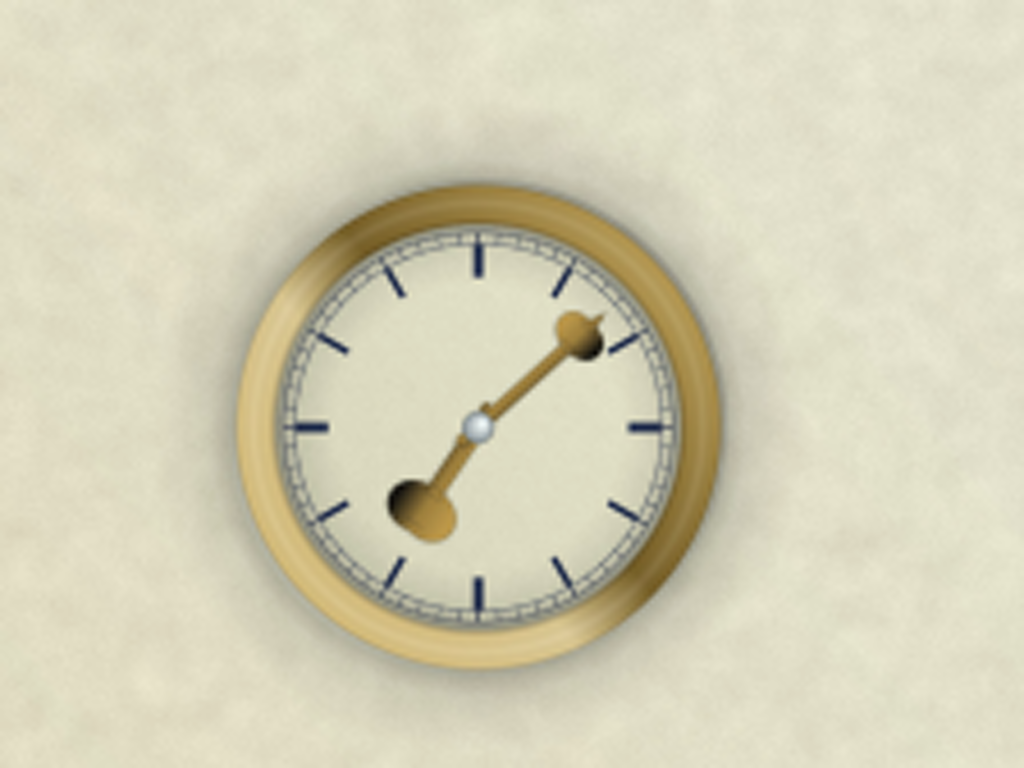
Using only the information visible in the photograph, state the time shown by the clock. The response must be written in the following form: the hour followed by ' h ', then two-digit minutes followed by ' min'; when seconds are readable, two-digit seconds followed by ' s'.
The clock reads 7 h 08 min
